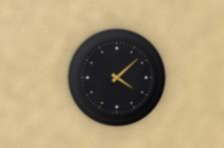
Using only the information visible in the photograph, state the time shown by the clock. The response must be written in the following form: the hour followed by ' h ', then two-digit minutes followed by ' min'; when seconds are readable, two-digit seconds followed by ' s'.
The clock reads 4 h 08 min
